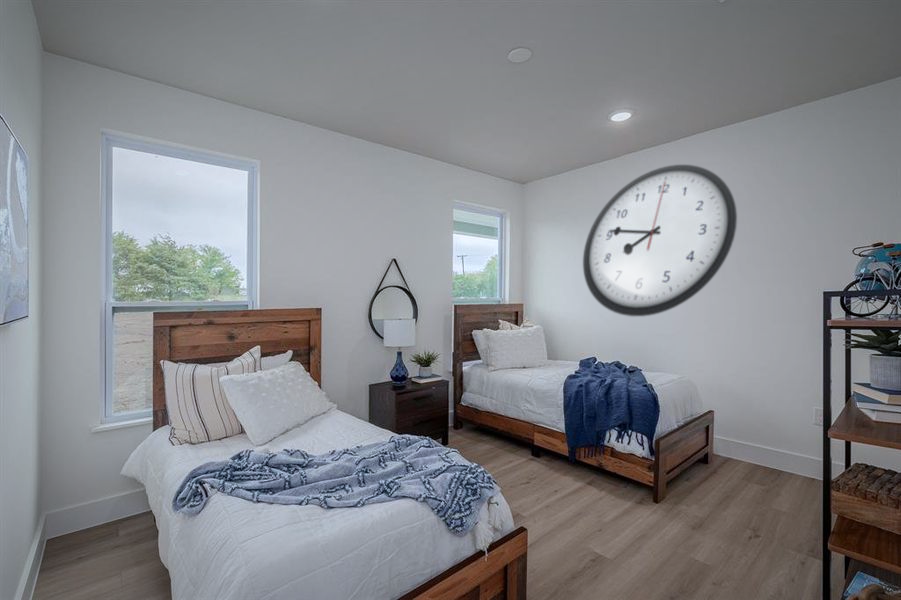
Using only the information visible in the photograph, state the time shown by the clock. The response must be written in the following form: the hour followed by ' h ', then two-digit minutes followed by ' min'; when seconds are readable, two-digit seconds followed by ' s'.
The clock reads 7 h 46 min 00 s
